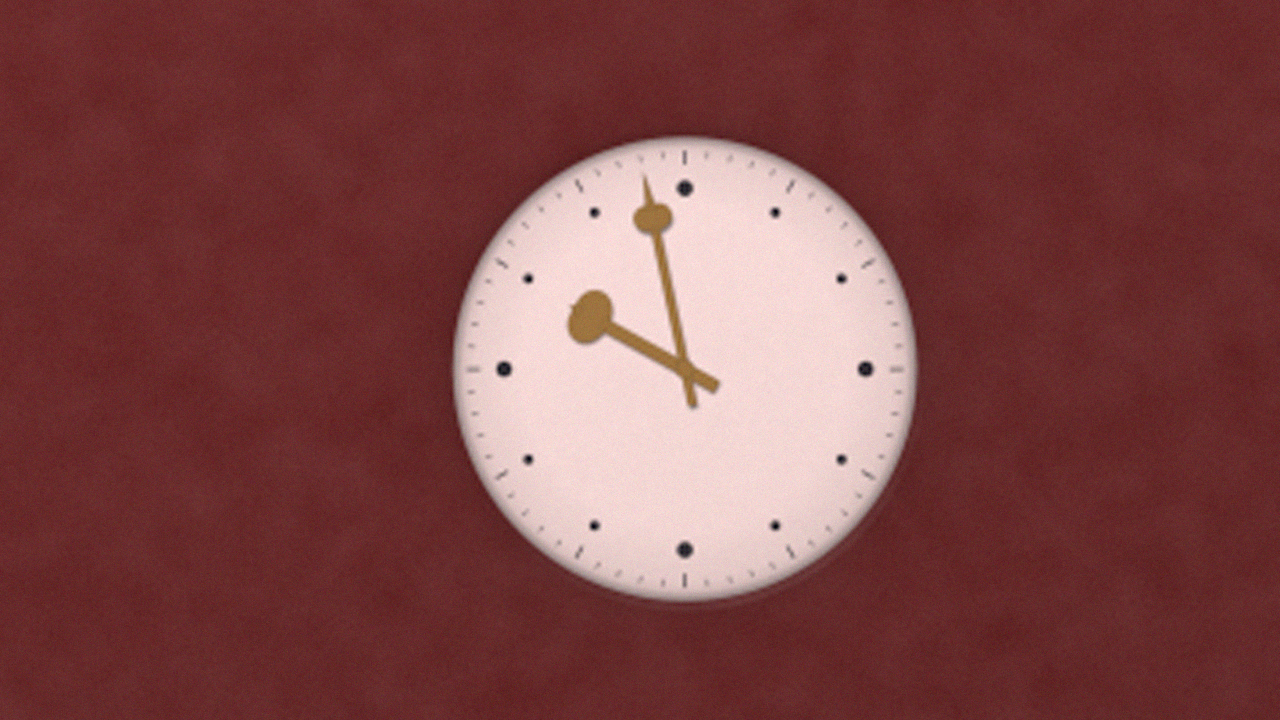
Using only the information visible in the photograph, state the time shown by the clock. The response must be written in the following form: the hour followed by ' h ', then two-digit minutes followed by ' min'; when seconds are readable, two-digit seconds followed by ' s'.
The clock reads 9 h 58 min
